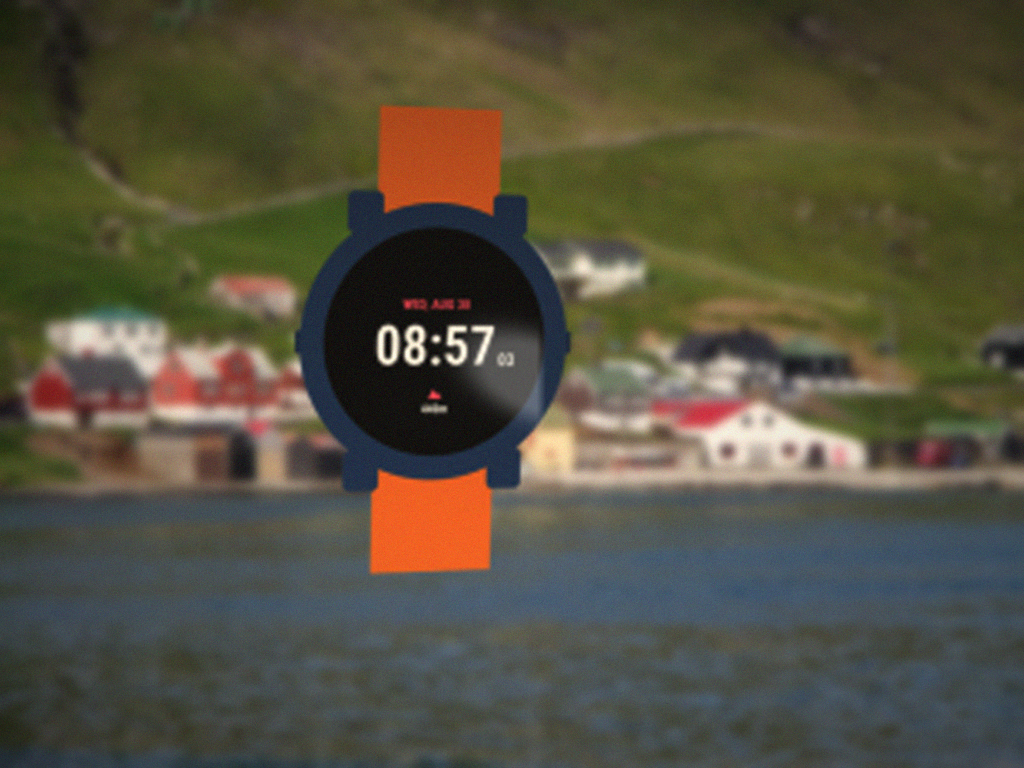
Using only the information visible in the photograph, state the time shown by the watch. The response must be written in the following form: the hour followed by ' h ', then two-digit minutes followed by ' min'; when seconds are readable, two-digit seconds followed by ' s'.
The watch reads 8 h 57 min
